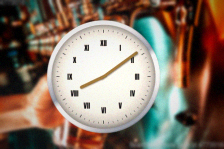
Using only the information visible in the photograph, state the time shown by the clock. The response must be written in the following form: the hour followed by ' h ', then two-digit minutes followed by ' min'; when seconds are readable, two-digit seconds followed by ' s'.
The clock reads 8 h 09 min
